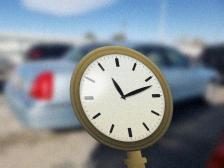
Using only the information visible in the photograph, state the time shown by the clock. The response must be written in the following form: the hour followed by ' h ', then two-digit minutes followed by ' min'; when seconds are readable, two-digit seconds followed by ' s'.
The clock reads 11 h 12 min
